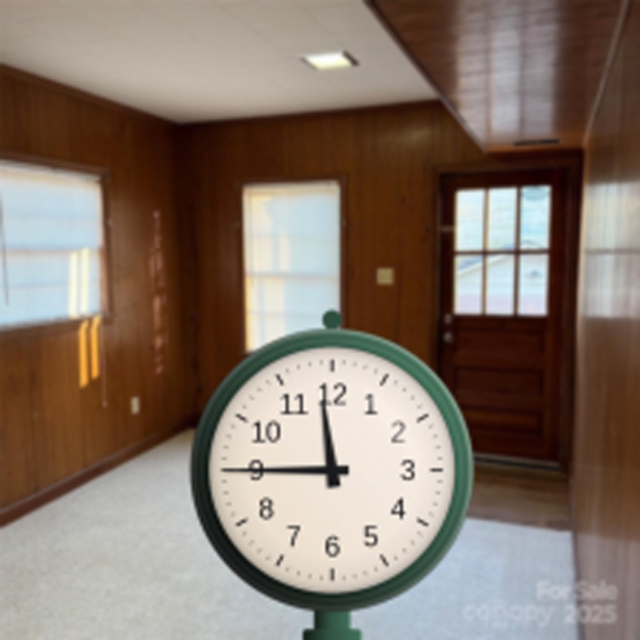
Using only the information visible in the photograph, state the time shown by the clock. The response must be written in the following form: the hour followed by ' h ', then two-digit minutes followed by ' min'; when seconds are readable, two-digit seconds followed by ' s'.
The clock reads 11 h 45 min
